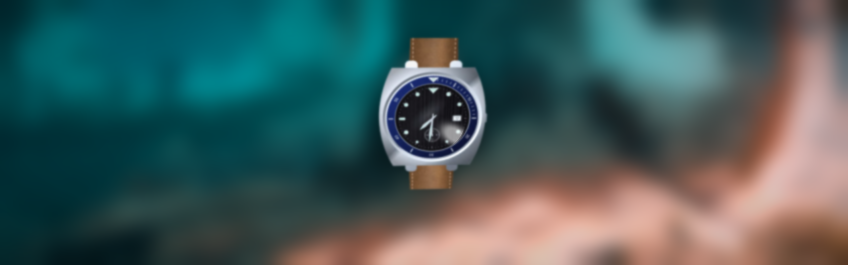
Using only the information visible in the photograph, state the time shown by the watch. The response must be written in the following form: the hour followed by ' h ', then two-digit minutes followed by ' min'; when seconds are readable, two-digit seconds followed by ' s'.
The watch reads 7 h 31 min
